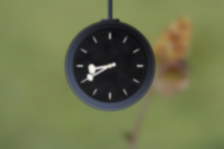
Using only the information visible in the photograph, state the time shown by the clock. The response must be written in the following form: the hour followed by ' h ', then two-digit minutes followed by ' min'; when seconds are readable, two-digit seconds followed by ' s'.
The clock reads 8 h 40 min
